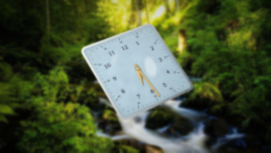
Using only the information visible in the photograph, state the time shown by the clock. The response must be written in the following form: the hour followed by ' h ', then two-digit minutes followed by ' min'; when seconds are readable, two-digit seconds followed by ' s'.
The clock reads 6 h 29 min
